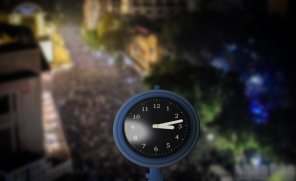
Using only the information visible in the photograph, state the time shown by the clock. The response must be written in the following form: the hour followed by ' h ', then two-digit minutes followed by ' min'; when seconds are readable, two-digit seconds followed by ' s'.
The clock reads 3 h 13 min
